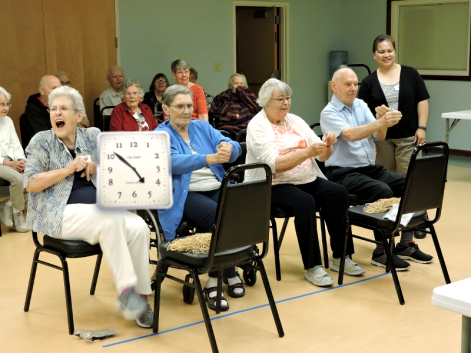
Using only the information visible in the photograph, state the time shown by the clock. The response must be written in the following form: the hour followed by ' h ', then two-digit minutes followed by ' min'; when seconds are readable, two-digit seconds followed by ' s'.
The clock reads 4 h 52 min
